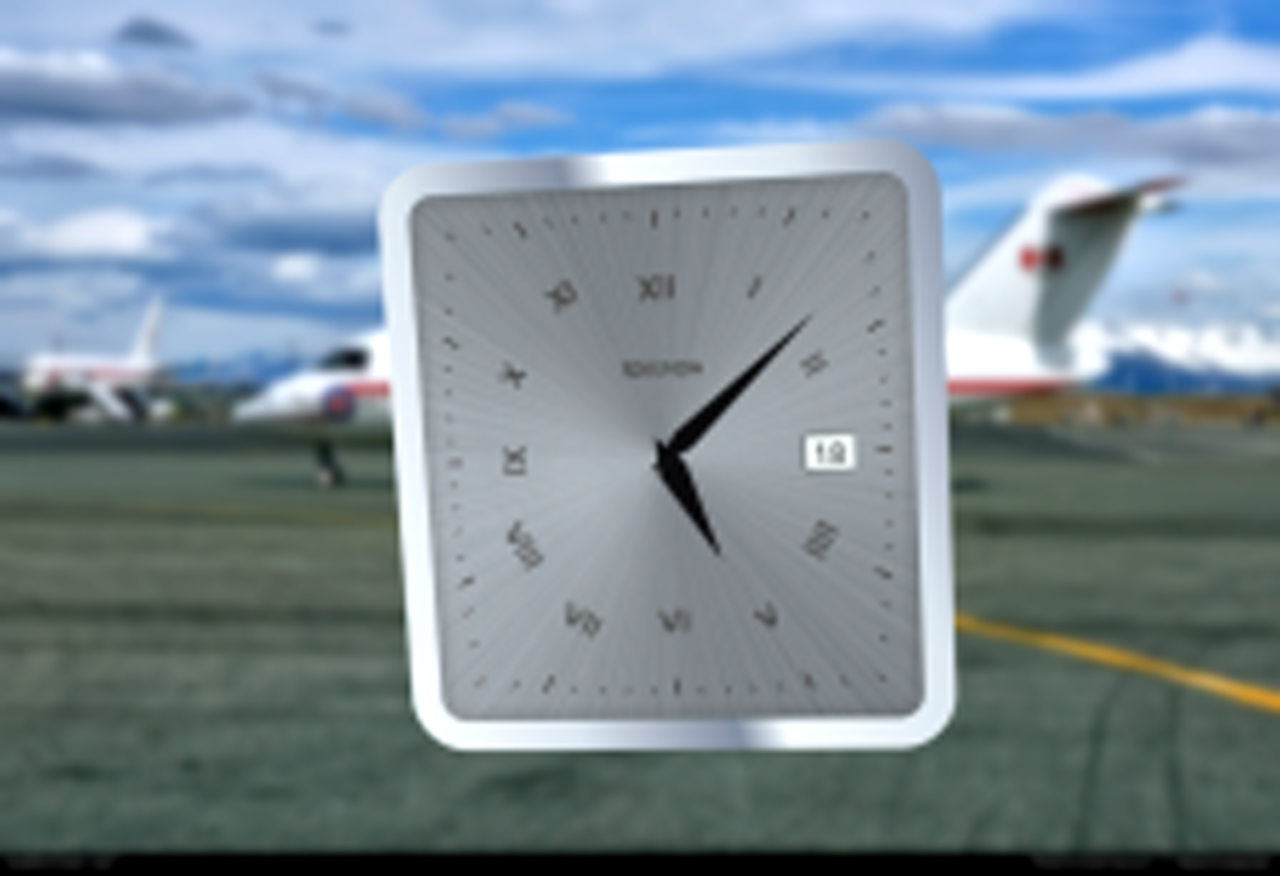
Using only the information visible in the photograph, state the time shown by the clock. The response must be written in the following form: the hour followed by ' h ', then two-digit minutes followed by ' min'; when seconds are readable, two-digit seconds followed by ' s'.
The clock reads 5 h 08 min
